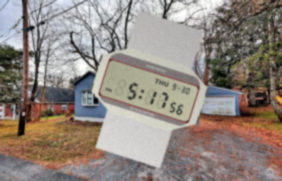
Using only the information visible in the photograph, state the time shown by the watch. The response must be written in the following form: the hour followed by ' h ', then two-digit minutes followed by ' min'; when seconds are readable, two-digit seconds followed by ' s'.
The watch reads 5 h 17 min 56 s
